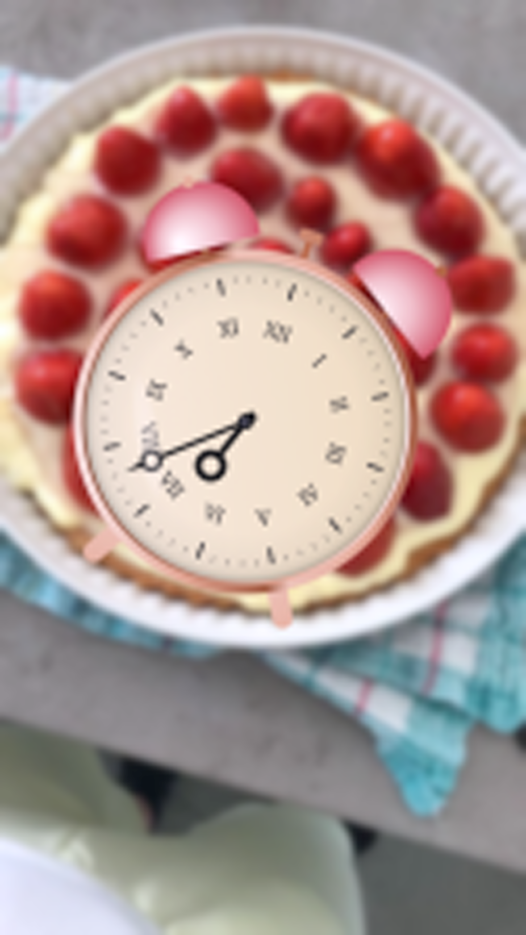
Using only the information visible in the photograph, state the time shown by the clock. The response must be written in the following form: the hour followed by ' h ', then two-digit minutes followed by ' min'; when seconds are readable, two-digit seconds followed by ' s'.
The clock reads 6 h 38 min
